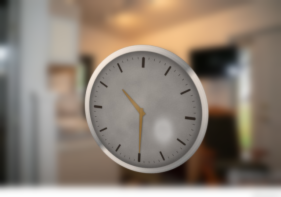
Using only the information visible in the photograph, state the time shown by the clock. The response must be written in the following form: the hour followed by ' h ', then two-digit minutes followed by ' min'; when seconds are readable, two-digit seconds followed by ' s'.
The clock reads 10 h 30 min
